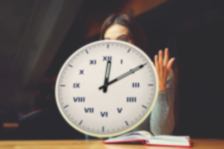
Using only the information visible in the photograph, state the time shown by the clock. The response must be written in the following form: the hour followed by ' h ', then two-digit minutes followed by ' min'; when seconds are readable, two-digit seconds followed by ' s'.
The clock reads 12 h 10 min
